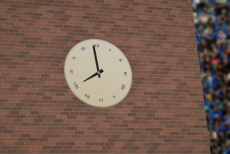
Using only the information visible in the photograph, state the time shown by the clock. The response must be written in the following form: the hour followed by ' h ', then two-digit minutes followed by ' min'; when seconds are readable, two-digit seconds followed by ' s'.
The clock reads 7 h 59 min
